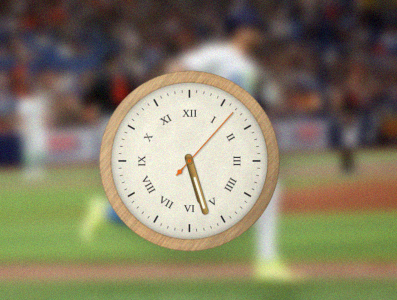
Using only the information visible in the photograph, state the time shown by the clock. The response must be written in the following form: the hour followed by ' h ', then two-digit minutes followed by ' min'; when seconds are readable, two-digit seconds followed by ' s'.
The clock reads 5 h 27 min 07 s
